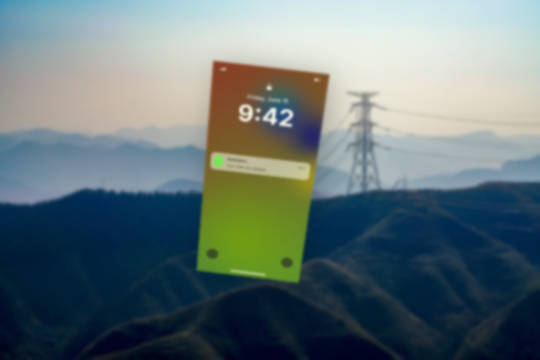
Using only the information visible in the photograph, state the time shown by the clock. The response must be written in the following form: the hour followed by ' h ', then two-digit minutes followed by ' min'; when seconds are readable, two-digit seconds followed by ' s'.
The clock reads 9 h 42 min
